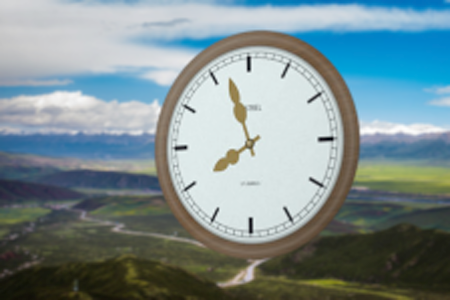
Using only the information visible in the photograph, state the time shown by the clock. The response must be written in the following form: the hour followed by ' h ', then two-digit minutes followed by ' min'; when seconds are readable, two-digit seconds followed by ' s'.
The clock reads 7 h 57 min
